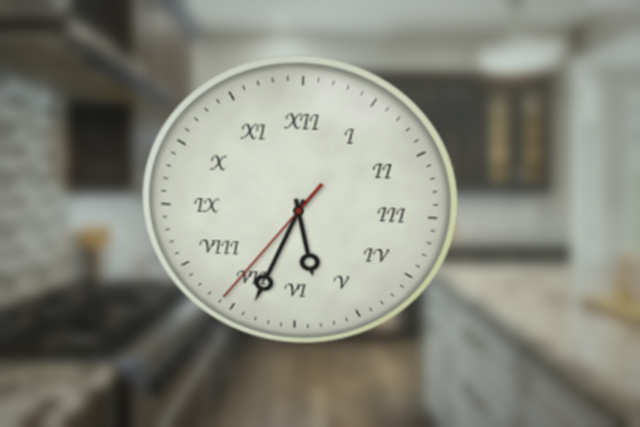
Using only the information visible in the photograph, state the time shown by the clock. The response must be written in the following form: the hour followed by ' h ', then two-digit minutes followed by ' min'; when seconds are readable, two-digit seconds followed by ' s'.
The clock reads 5 h 33 min 36 s
